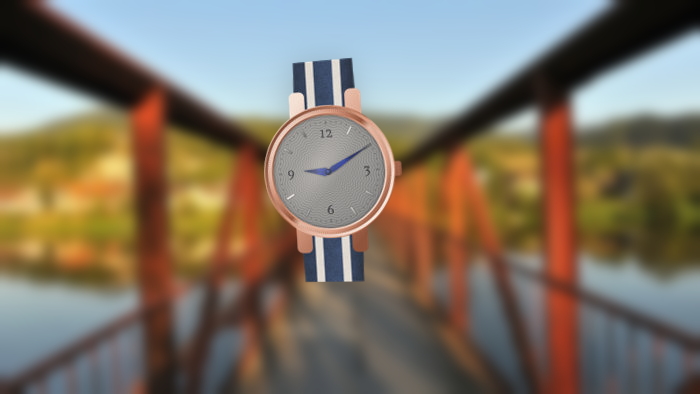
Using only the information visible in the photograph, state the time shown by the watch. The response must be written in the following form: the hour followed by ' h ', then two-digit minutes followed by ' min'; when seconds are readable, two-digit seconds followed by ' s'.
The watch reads 9 h 10 min
